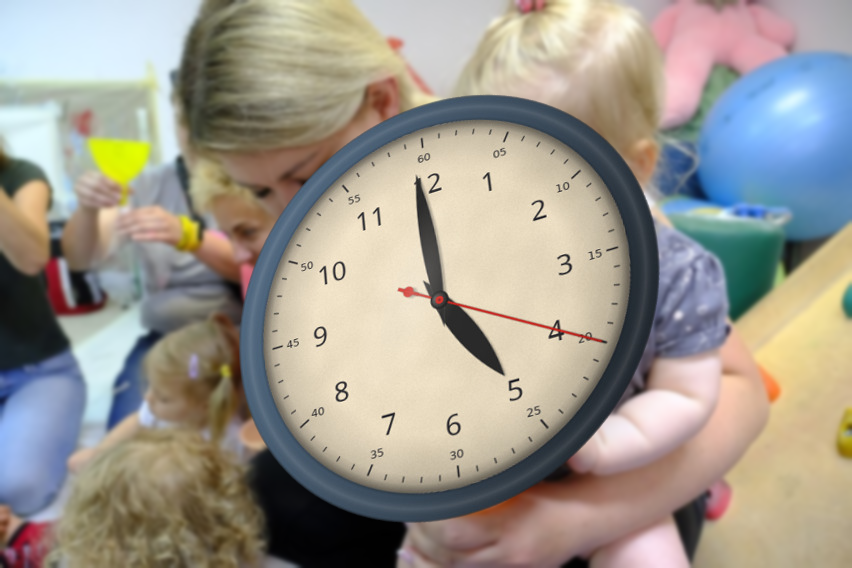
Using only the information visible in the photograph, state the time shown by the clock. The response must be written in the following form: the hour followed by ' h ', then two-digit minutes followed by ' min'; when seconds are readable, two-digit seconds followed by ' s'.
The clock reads 4 h 59 min 20 s
